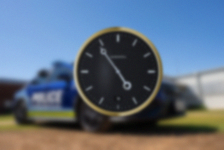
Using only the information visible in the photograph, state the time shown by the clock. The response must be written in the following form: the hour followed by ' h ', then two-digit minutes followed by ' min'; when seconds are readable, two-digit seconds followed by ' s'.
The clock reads 4 h 54 min
